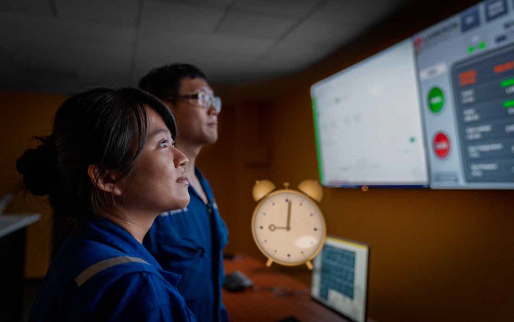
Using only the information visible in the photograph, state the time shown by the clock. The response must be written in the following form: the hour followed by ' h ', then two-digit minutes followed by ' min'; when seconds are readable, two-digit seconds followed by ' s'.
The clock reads 9 h 01 min
